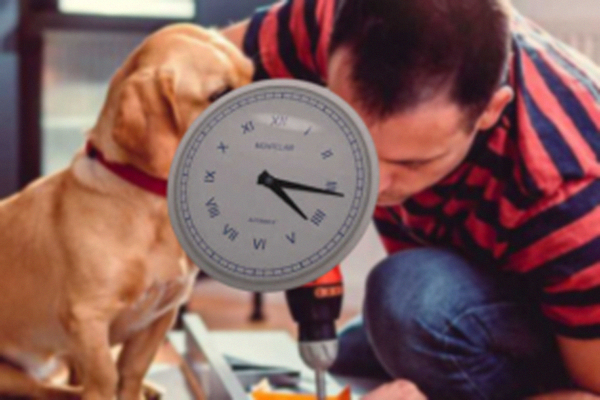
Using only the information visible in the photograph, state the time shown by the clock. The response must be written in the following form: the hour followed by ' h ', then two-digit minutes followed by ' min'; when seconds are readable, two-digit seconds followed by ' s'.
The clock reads 4 h 16 min
